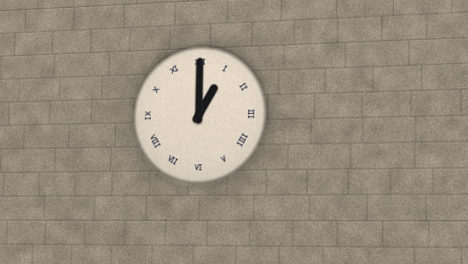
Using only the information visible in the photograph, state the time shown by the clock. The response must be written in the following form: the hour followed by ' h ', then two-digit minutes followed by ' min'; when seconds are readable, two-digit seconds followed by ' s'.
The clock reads 1 h 00 min
